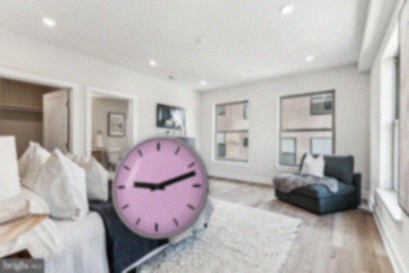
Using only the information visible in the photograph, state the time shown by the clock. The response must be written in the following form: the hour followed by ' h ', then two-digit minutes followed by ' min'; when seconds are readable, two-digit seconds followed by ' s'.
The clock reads 9 h 12 min
